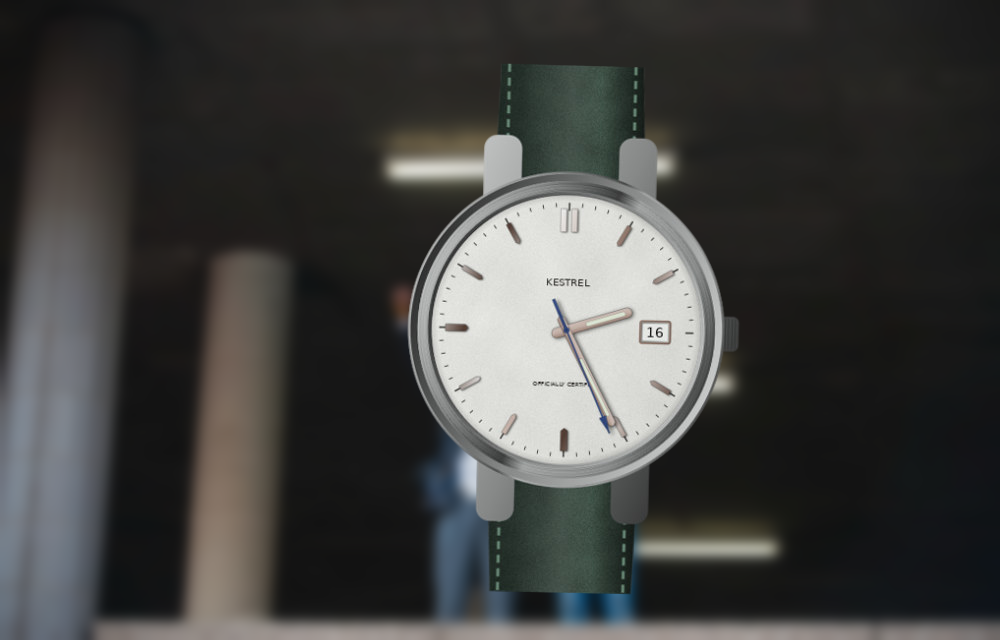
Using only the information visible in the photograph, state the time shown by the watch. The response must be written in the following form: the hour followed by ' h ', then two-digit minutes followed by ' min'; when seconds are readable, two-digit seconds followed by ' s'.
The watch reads 2 h 25 min 26 s
